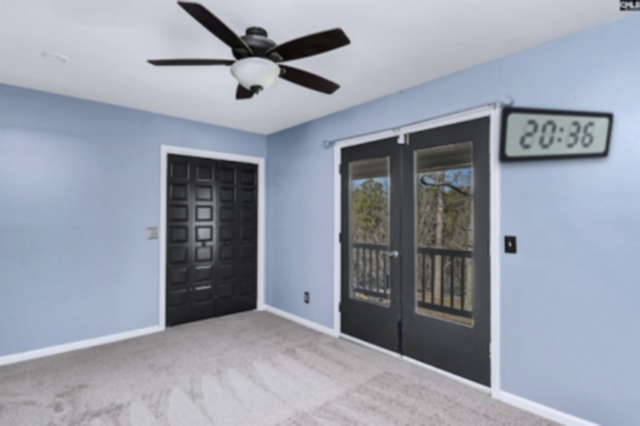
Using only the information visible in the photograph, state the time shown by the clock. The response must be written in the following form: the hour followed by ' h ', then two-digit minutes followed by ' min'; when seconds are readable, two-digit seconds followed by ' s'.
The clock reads 20 h 36 min
